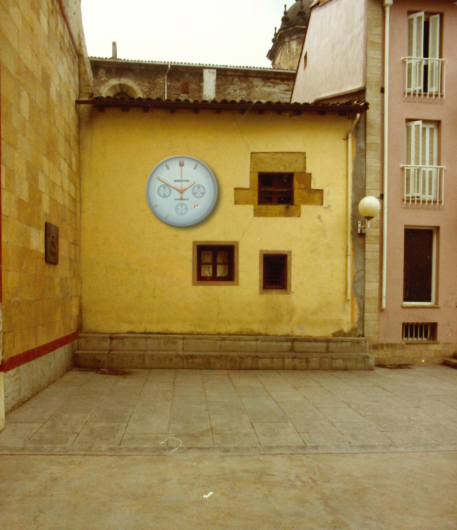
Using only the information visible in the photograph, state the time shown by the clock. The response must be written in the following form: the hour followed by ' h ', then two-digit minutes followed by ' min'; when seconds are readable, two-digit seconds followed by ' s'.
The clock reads 1 h 50 min
